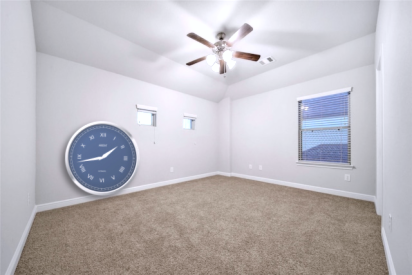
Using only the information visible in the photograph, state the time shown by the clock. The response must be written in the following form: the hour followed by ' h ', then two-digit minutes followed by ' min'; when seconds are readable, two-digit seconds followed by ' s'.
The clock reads 1 h 43 min
